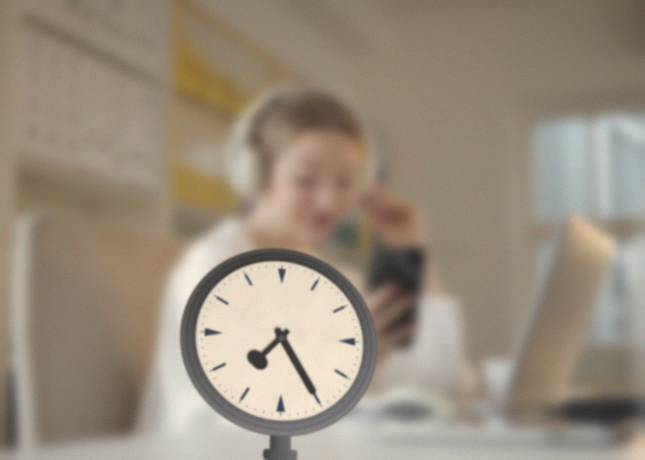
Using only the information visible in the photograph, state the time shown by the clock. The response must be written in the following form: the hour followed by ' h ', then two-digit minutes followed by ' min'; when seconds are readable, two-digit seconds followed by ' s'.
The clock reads 7 h 25 min
